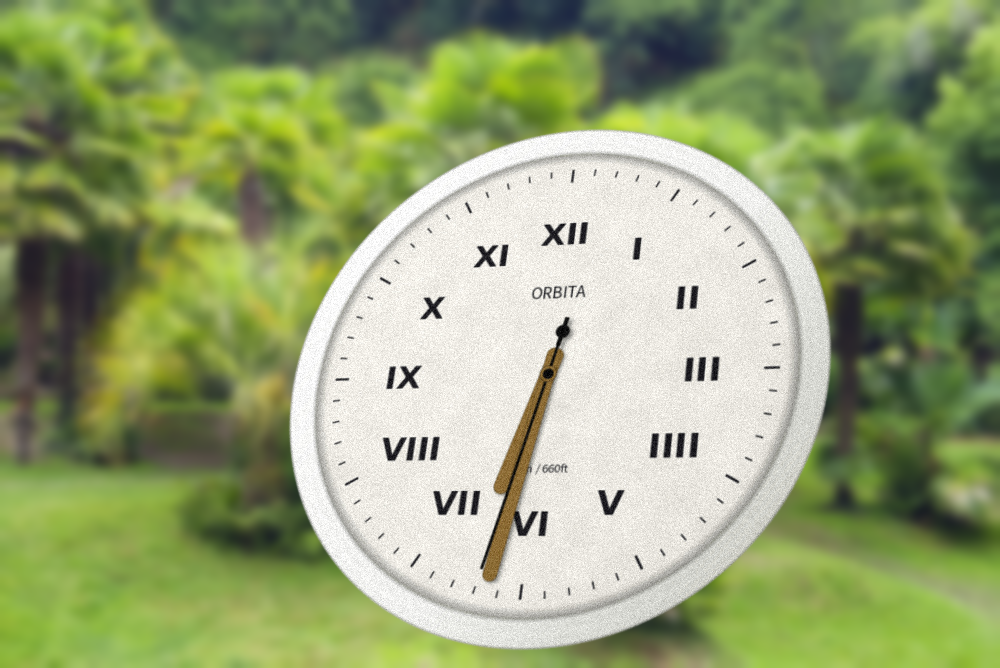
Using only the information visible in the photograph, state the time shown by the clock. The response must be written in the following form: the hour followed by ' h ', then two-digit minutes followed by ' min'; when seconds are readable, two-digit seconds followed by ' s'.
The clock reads 6 h 31 min 32 s
